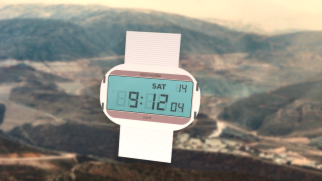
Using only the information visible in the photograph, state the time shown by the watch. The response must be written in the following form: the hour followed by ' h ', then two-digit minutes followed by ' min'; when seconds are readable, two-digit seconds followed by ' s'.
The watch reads 9 h 12 min 04 s
